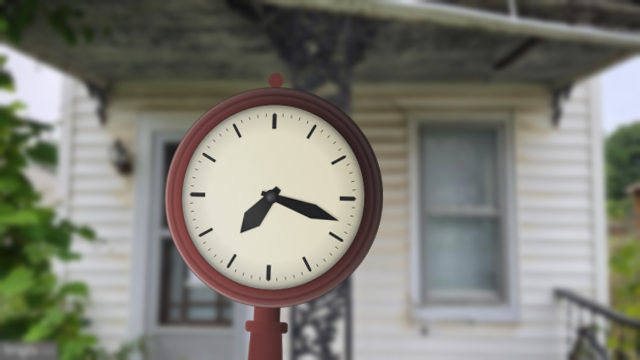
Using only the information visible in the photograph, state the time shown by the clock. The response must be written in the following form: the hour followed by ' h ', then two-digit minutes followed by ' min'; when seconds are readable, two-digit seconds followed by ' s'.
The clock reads 7 h 18 min
